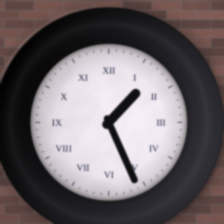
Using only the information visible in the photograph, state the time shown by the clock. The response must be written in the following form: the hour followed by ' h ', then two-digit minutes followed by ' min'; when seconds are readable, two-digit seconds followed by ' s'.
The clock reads 1 h 26 min
